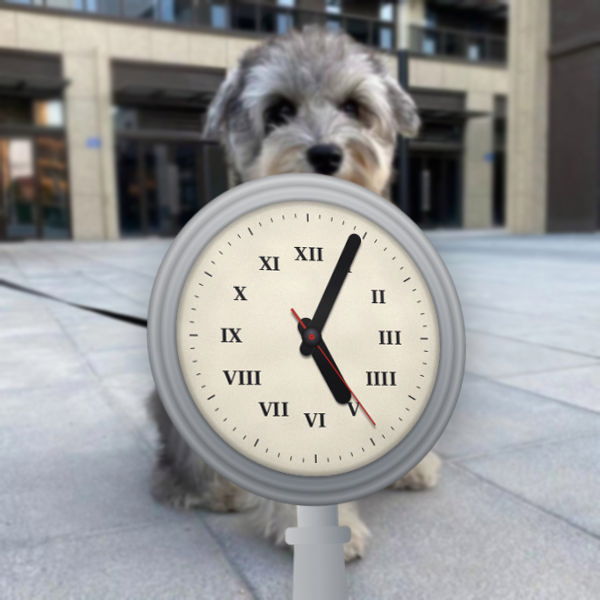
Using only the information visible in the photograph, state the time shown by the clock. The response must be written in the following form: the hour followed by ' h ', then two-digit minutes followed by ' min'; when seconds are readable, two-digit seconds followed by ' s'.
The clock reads 5 h 04 min 24 s
